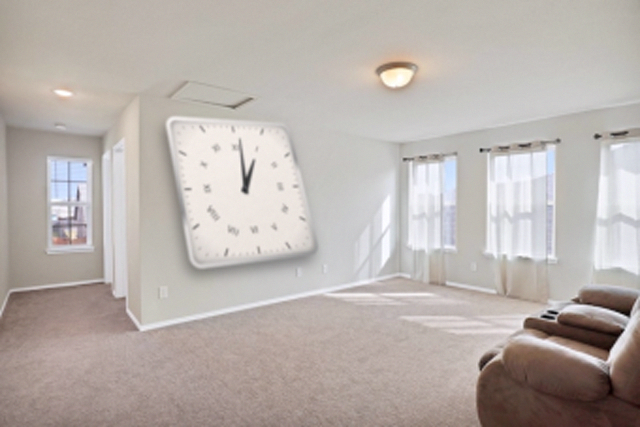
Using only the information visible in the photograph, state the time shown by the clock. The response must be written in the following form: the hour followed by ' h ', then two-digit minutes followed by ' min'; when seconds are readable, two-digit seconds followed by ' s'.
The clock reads 1 h 01 min
